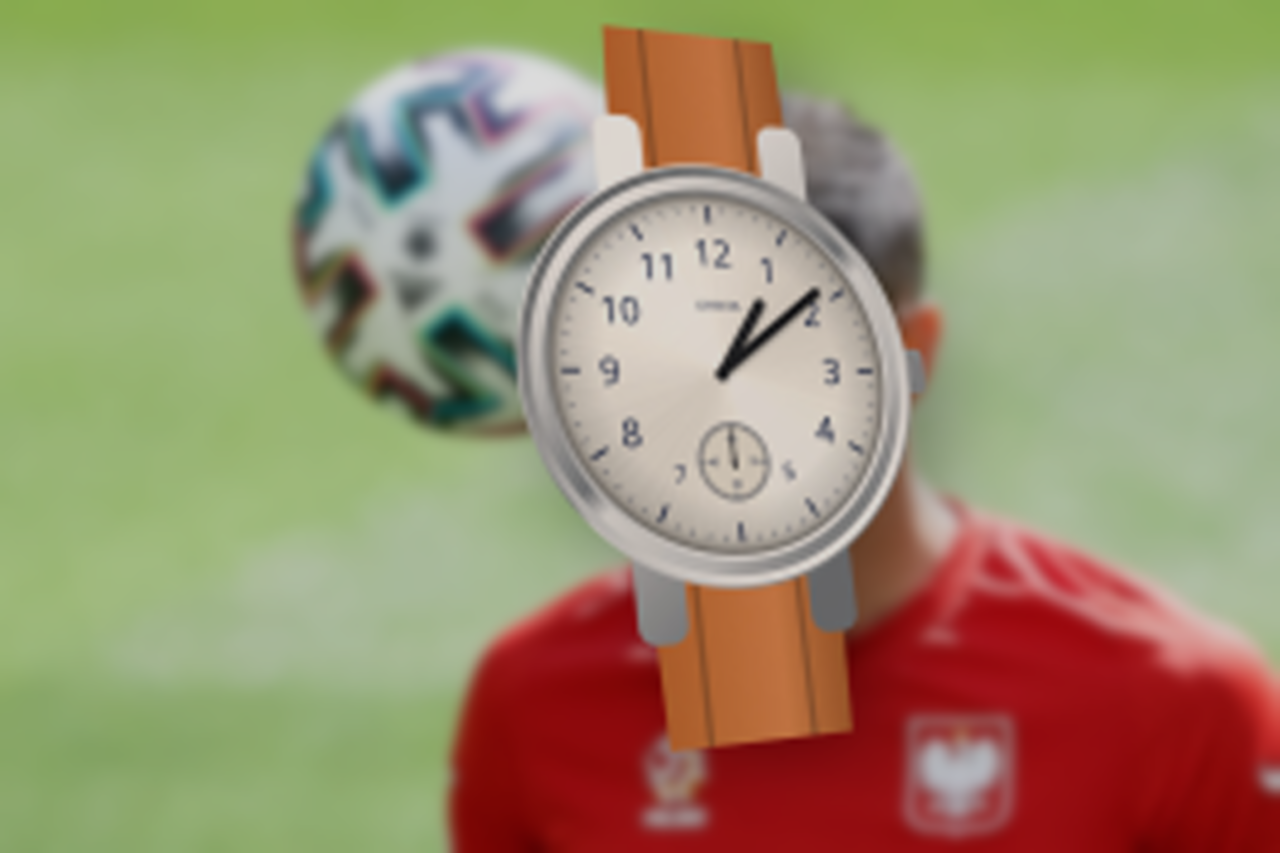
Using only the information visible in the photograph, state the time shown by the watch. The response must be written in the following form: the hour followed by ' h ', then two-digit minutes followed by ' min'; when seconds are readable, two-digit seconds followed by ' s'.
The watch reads 1 h 09 min
